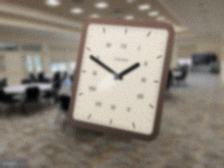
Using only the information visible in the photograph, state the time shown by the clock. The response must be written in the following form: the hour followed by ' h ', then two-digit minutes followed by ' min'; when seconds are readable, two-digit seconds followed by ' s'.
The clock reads 1 h 49 min
